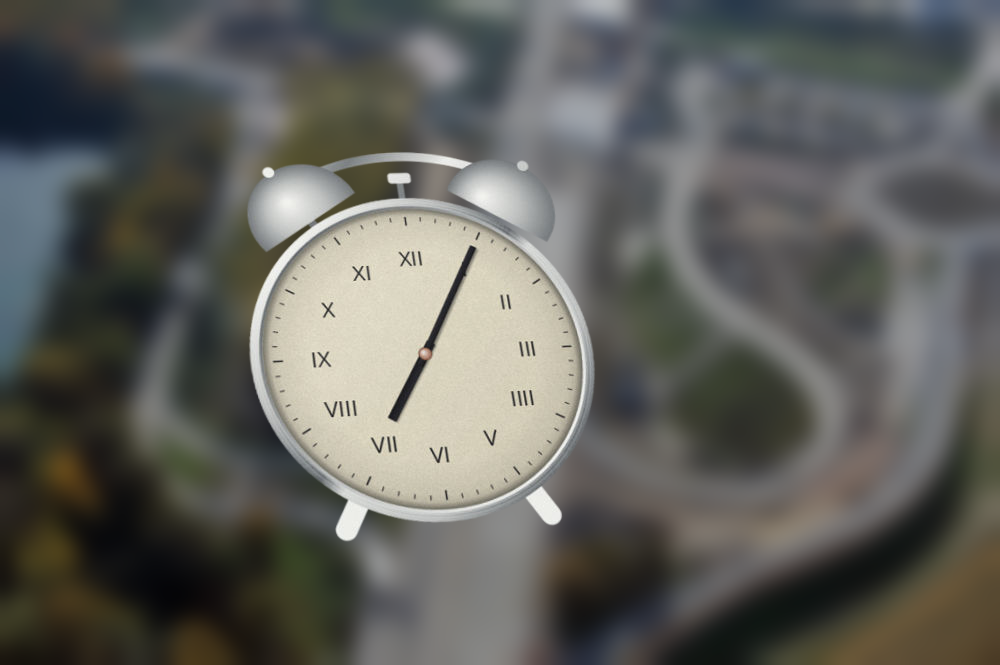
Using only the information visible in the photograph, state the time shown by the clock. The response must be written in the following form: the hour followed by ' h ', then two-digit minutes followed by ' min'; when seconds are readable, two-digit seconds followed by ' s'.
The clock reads 7 h 05 min
